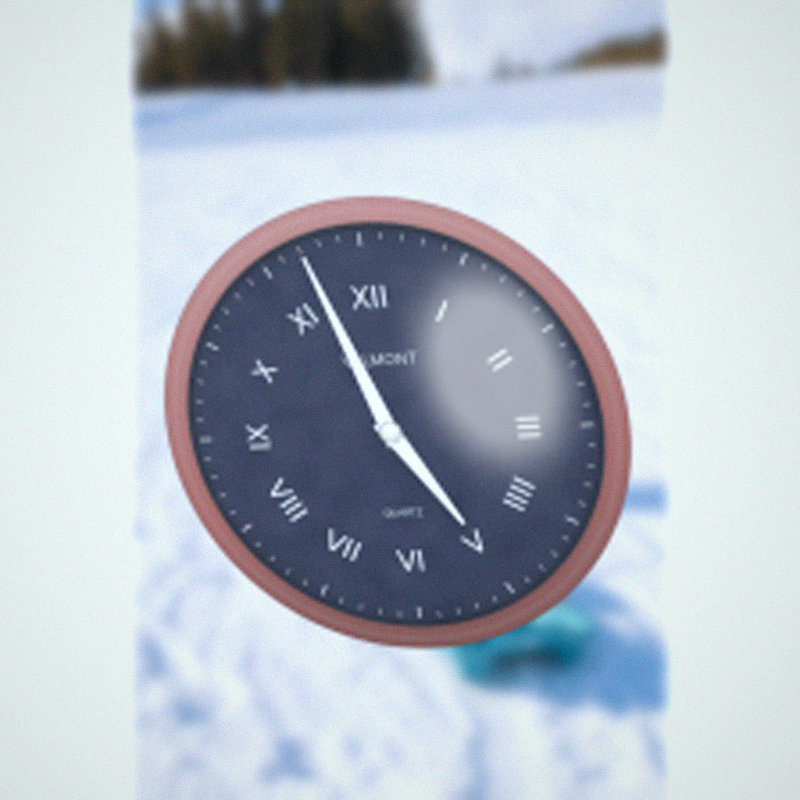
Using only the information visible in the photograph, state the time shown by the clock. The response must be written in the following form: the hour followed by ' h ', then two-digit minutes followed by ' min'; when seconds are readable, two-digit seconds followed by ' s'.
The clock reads 4 h 57 min
